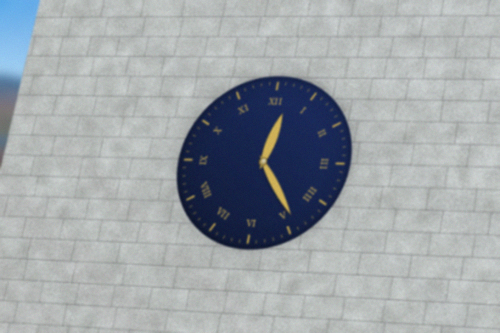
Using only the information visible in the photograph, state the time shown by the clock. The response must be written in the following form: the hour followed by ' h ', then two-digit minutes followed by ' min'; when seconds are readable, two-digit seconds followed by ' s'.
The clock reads 12 h 24 min
